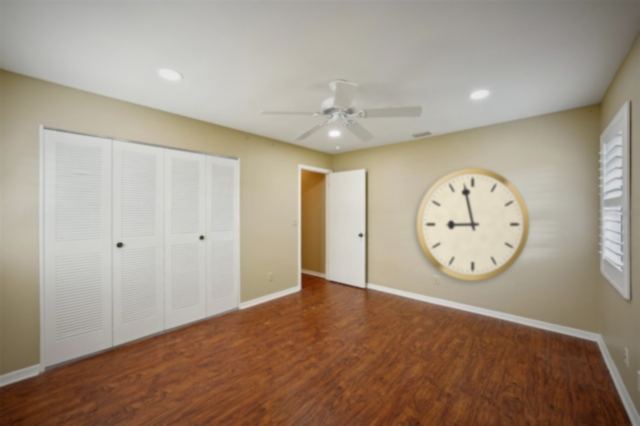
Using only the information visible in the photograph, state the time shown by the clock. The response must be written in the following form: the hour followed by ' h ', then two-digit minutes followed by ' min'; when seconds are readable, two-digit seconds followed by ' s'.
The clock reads 8 h 58 min
